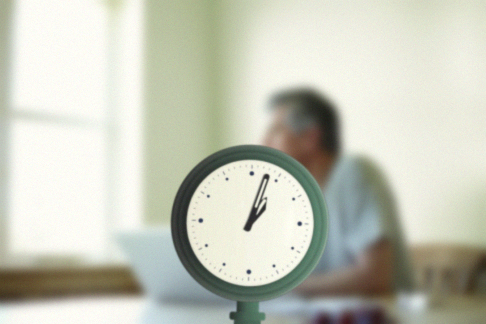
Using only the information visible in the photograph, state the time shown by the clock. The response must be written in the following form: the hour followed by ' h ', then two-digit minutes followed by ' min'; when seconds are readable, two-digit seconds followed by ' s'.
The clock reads 1 h 03 min
